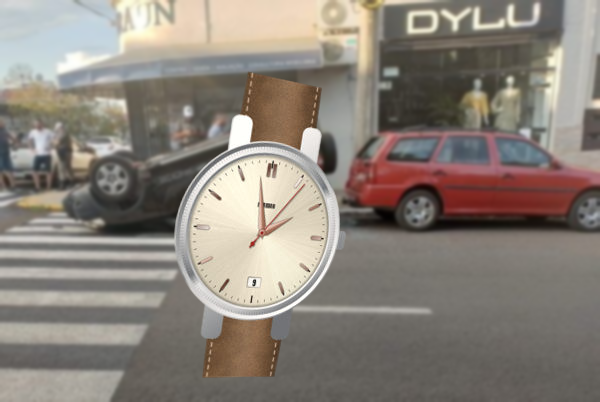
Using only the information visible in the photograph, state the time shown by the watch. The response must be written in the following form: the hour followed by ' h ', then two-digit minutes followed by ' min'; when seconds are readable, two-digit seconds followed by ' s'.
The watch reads 1 h 58 min 06 s
